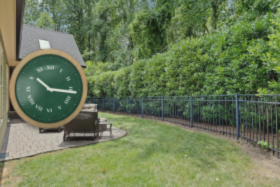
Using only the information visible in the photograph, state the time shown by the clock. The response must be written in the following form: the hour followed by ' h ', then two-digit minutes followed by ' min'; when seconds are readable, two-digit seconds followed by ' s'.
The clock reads 10 h 16 min
